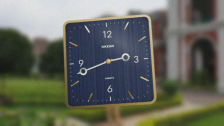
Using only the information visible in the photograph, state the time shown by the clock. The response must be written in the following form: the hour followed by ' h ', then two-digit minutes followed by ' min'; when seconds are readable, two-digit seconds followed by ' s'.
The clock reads 2 h 42 min
